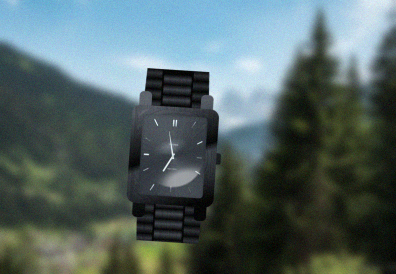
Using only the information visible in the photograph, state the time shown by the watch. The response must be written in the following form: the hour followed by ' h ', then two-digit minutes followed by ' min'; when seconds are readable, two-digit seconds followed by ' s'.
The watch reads 6 h 58 min
